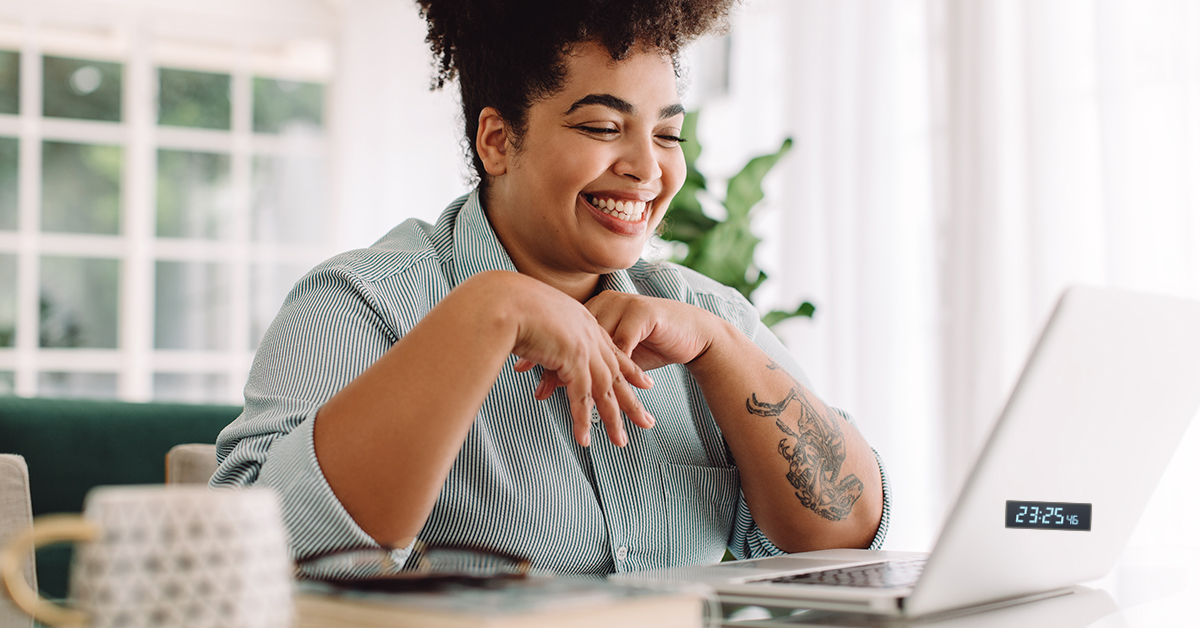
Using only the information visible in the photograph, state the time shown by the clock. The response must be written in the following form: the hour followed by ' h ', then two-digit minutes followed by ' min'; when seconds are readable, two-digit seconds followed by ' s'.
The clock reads 23 h 25 min 46 s
